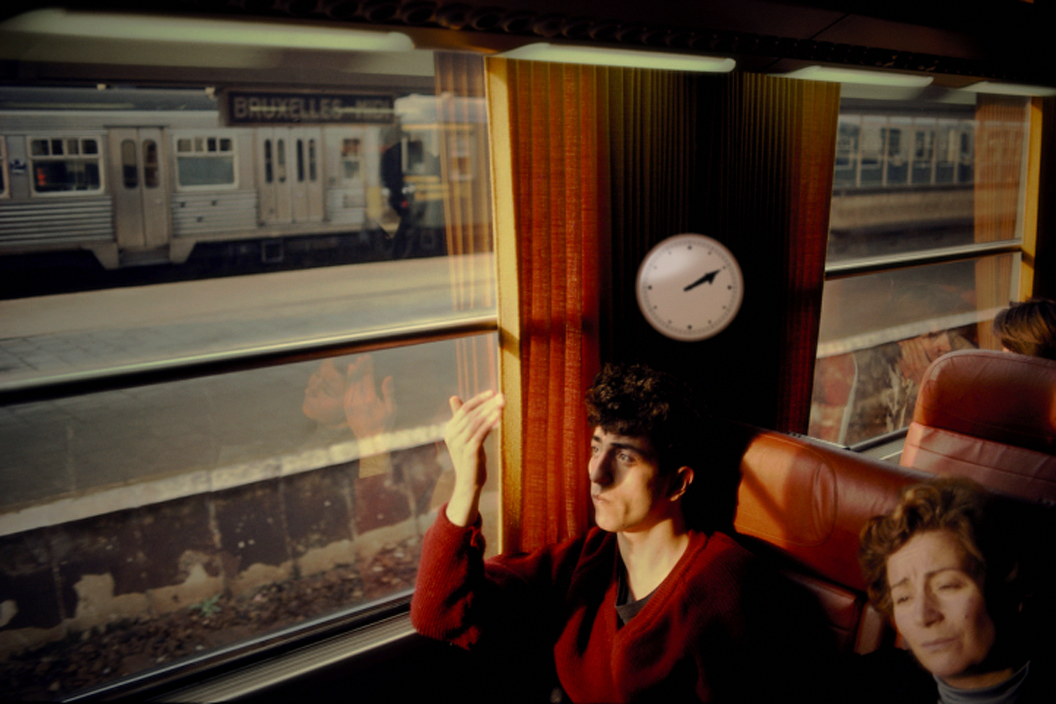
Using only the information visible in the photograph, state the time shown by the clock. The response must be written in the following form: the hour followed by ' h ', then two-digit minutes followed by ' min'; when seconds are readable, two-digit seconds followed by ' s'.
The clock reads 2 h 10 min
